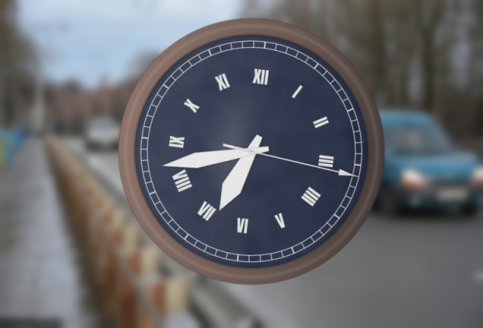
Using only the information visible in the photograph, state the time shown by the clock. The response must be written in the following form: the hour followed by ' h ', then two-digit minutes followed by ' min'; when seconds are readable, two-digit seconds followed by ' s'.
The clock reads 6 h 42 min 16 s
